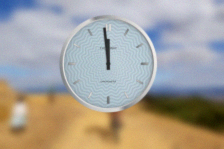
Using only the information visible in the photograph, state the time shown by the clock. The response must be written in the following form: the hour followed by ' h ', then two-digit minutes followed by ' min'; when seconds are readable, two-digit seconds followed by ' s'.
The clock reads 11 h 59 min
